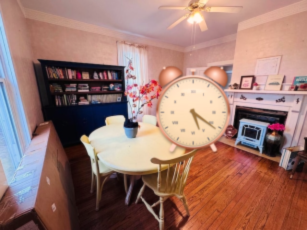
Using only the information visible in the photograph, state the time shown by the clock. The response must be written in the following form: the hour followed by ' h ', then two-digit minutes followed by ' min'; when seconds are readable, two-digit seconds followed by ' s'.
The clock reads 5 h 21 min
